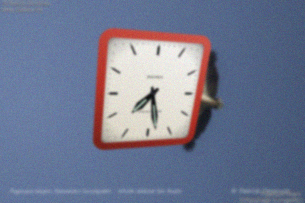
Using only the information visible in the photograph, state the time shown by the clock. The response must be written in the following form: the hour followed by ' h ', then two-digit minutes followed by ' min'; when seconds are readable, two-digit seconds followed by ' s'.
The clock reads 7 h 28 min
